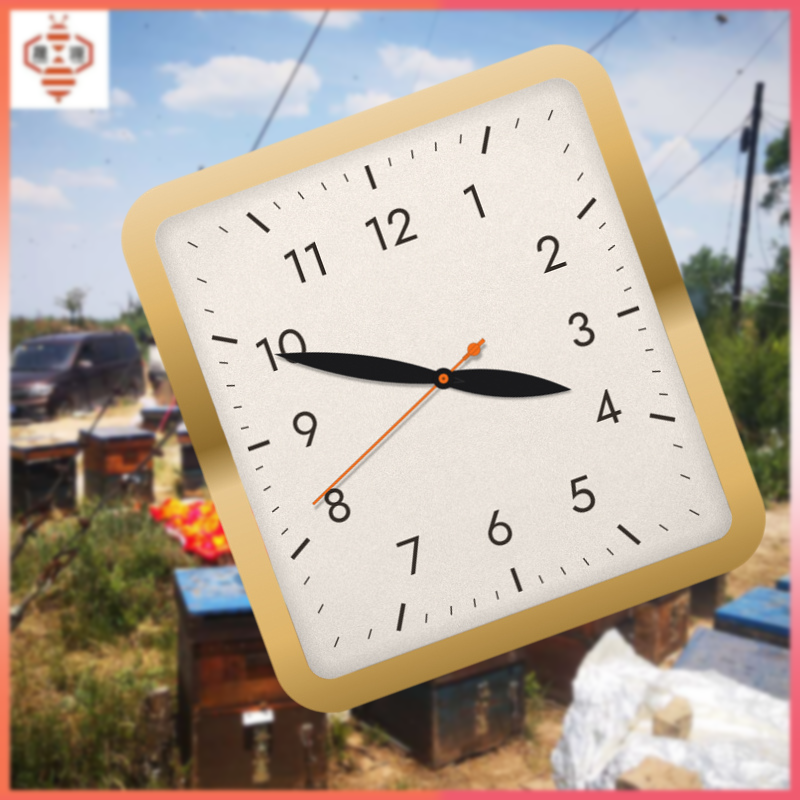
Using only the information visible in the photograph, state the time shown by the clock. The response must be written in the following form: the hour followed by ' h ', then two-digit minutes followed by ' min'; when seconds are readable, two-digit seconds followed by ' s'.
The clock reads 3 h 49 min 41 s
